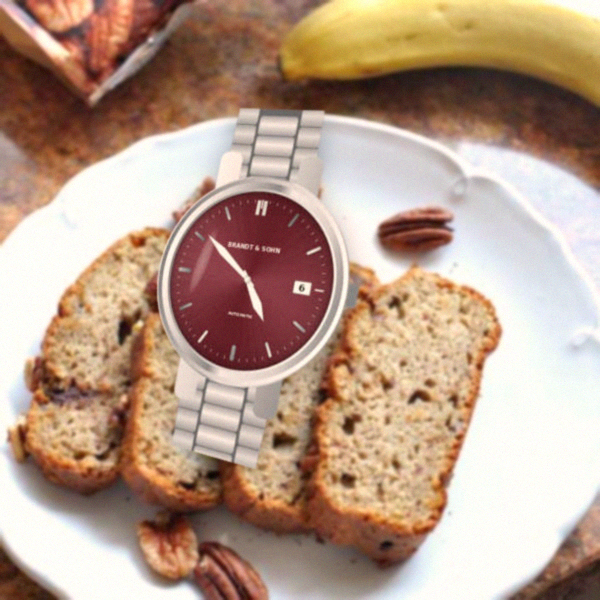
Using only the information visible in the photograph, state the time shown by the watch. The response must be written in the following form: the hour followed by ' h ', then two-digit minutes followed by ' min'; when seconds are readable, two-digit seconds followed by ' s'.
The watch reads 4 h 51 min
